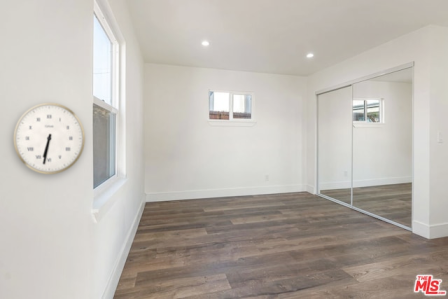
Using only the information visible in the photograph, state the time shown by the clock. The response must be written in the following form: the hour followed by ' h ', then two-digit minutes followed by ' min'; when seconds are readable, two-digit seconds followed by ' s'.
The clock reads 6 h 32 min
